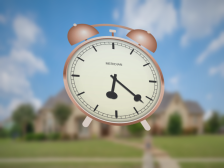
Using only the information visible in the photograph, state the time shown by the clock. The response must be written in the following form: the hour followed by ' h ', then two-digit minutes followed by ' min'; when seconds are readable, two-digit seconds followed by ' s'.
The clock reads 6 h 22 min
